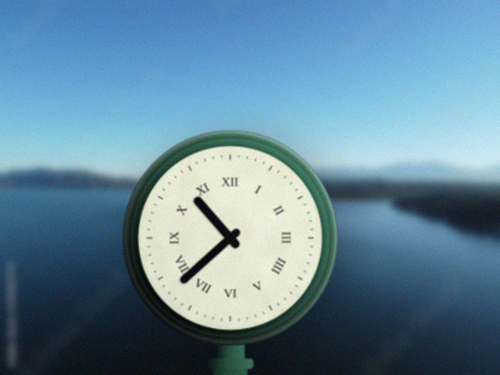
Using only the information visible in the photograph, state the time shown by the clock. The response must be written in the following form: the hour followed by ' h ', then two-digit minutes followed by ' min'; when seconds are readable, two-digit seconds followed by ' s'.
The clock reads 10 h 38 min
